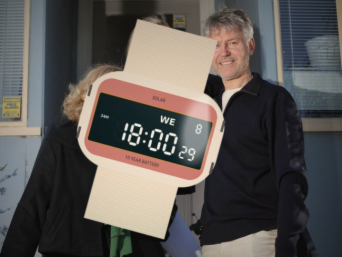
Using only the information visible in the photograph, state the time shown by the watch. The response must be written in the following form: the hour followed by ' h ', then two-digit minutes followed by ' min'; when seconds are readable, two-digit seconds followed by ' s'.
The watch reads 18 h 00 min 29 s
